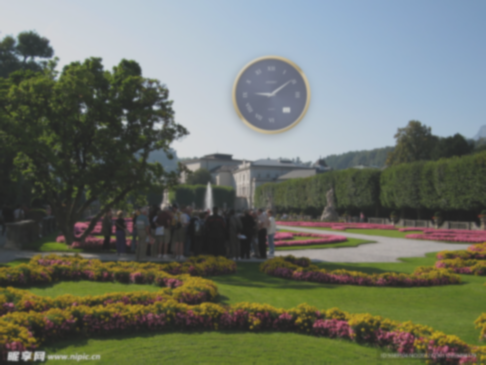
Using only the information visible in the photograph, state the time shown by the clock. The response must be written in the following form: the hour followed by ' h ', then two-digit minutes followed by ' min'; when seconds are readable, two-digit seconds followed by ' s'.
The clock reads 9 h 09 min
